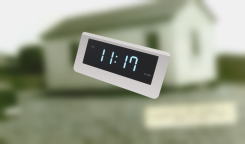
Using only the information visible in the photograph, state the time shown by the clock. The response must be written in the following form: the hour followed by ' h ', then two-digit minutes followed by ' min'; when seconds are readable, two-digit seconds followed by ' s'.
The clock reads 11 h 17 min
